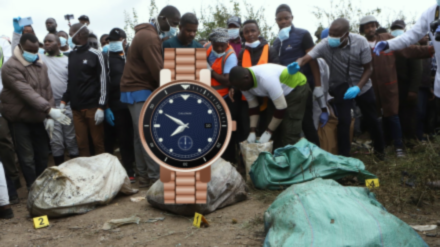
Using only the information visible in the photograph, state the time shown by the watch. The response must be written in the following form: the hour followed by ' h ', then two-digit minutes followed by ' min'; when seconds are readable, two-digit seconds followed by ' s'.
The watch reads 7 h 50 min
